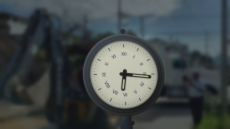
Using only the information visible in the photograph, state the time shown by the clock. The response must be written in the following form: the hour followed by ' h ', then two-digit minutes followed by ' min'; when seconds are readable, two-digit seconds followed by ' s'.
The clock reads 6 h 16 min
